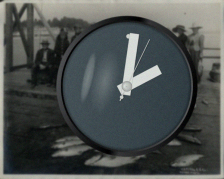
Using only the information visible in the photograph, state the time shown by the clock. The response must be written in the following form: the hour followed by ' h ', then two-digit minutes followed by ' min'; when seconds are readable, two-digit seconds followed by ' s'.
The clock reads 2 h 01 min 04 s
